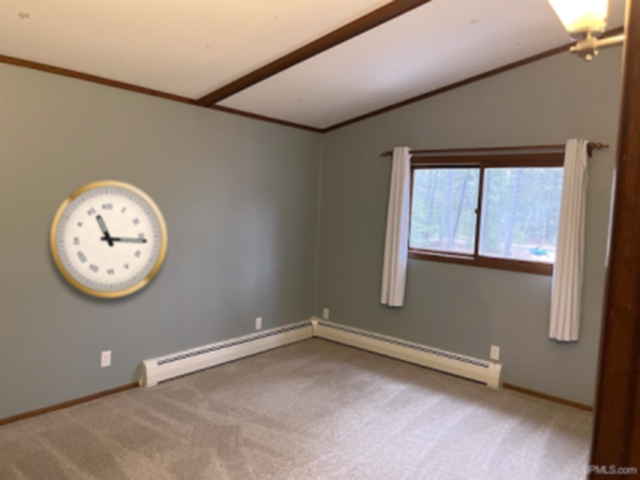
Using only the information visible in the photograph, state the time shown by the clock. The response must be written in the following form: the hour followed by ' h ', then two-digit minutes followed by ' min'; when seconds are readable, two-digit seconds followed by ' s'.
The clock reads 11 h 16 min
